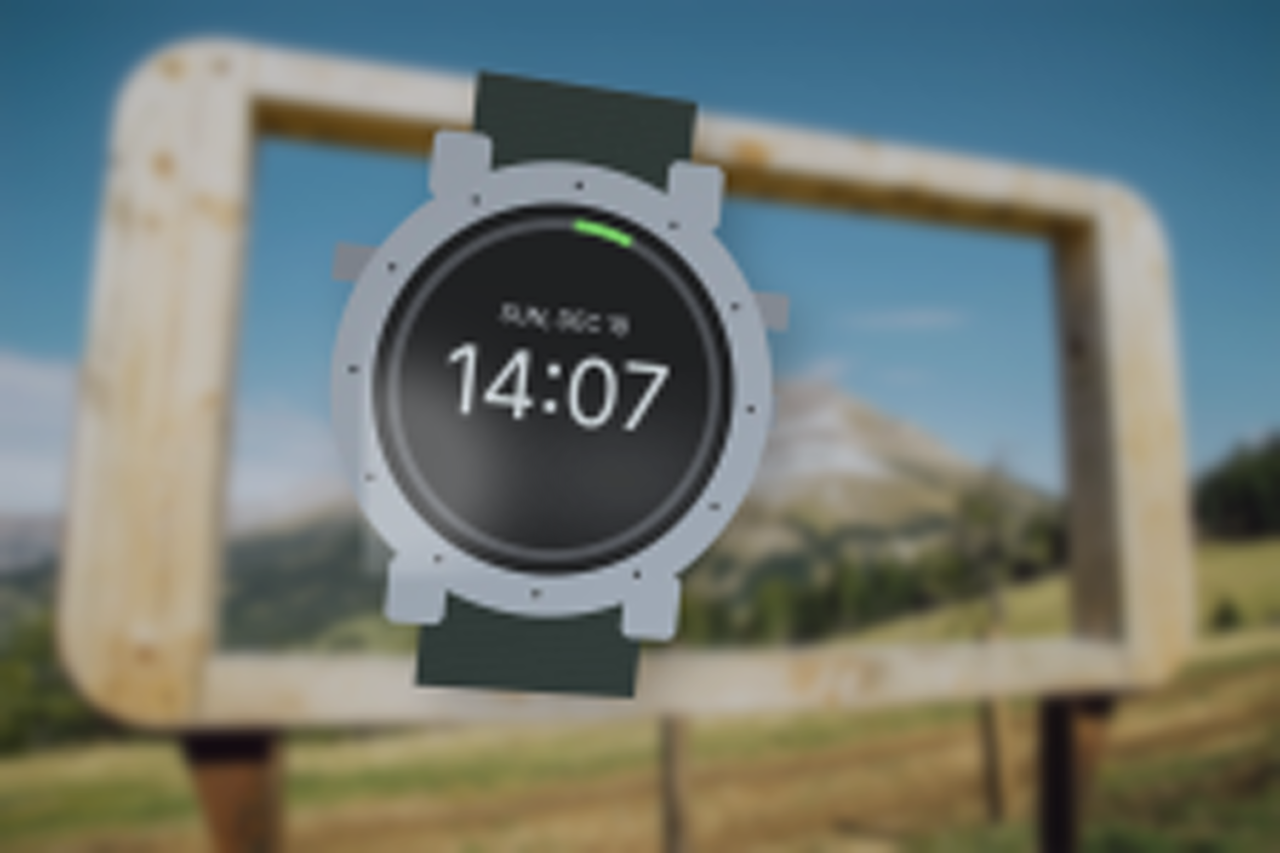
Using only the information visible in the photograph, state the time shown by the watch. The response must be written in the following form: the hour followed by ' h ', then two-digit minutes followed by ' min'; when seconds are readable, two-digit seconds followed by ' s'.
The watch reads 14 h 07 min
